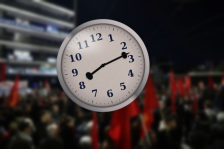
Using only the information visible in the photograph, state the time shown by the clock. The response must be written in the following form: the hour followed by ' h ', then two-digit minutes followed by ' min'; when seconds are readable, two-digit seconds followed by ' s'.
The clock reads 8 h 13 min
